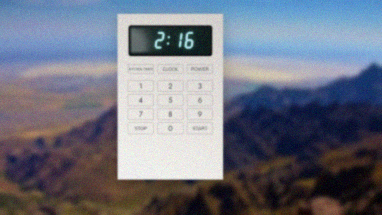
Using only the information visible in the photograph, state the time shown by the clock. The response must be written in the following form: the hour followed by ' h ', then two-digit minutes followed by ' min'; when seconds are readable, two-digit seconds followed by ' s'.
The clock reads 2 h 16 min
